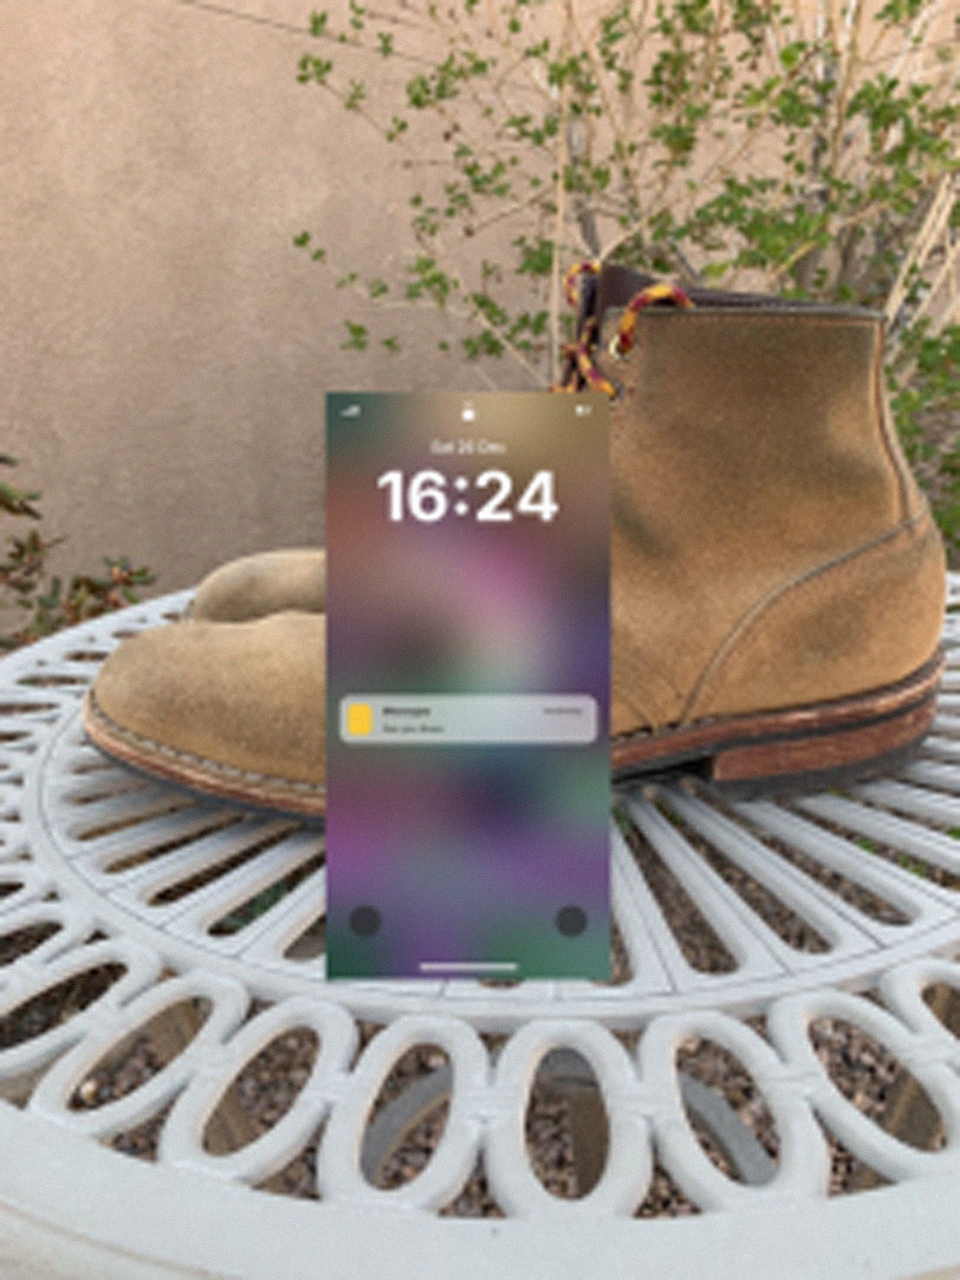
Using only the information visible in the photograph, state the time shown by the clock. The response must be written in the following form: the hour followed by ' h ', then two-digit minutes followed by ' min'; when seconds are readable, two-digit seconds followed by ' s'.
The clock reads 16 h 24 min
